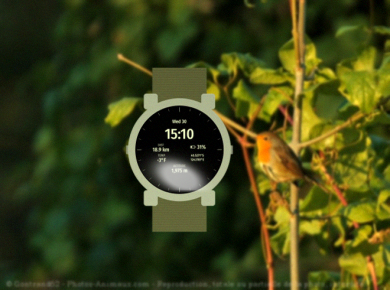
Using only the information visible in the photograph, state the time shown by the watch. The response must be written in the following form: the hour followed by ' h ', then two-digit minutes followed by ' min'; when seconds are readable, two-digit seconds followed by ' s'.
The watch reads 15 h 10 min
